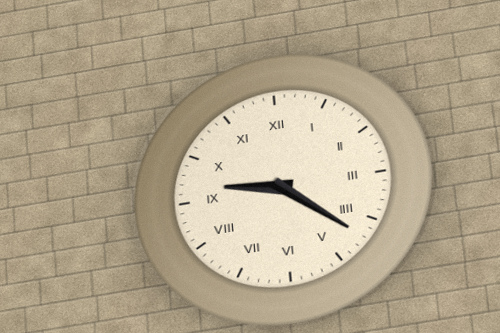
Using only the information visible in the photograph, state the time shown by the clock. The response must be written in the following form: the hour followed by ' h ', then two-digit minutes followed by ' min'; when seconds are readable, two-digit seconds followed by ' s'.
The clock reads 9 h 22 min
